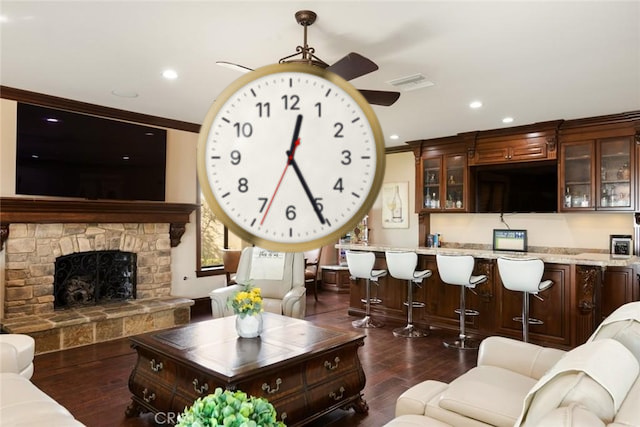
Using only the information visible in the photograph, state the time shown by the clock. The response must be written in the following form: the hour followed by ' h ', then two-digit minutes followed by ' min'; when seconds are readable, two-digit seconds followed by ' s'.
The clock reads 12 h 25 min 34 s
